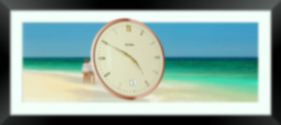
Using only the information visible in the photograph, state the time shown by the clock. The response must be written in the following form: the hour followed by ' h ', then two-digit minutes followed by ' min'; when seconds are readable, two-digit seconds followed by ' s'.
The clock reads 4 h 50 min
